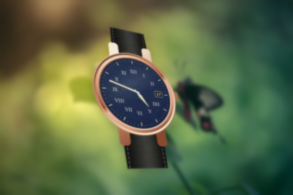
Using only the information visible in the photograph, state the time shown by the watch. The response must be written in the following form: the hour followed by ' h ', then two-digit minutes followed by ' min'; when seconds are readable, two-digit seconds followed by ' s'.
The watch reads 4 h 48 min
